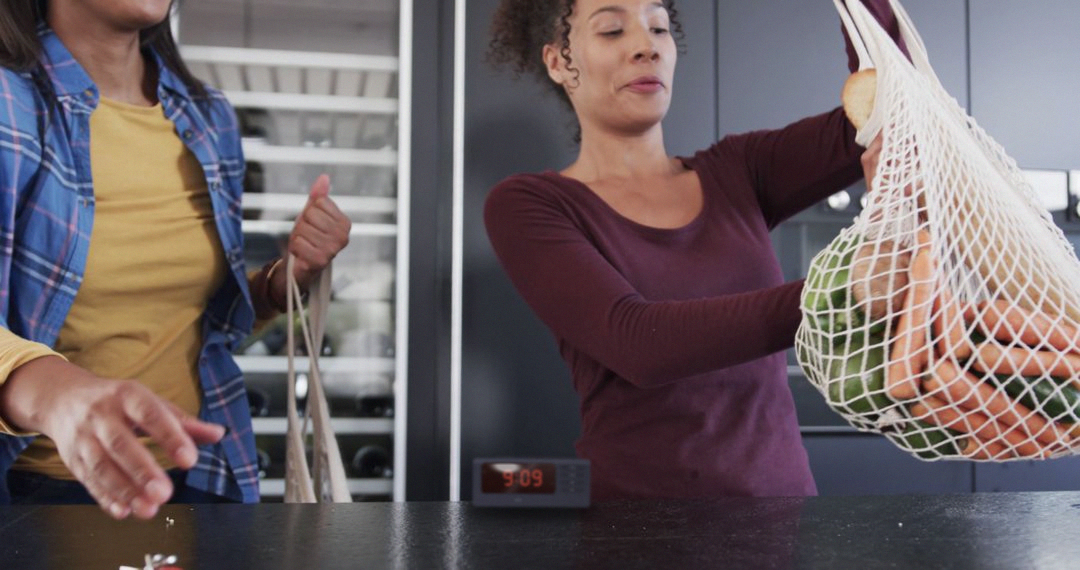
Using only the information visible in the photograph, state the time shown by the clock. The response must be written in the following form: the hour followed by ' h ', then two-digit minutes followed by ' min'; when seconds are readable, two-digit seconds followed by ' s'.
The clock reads 9 h 09 min
